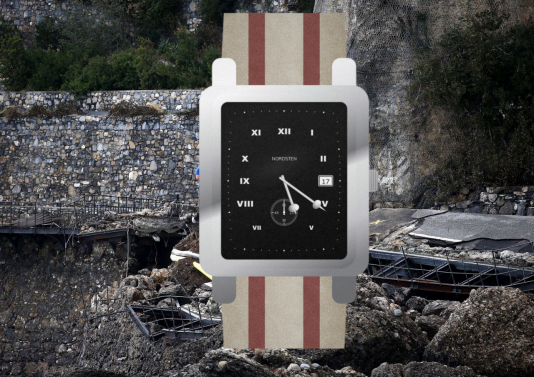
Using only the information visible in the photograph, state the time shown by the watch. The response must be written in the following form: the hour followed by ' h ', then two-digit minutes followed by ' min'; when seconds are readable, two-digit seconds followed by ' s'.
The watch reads 5 h 21 min
